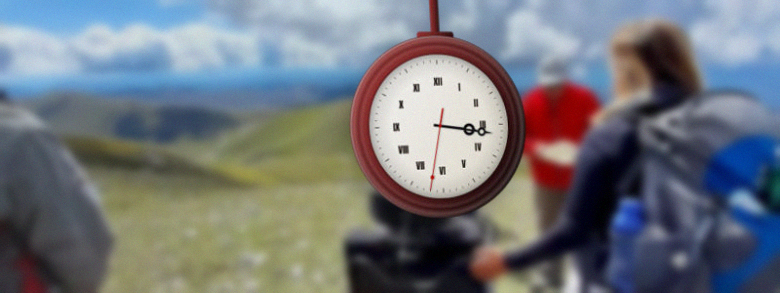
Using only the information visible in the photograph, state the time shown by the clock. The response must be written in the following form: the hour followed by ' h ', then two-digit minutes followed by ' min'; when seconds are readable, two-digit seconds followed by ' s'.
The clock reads 3 h 16 min 32 s
